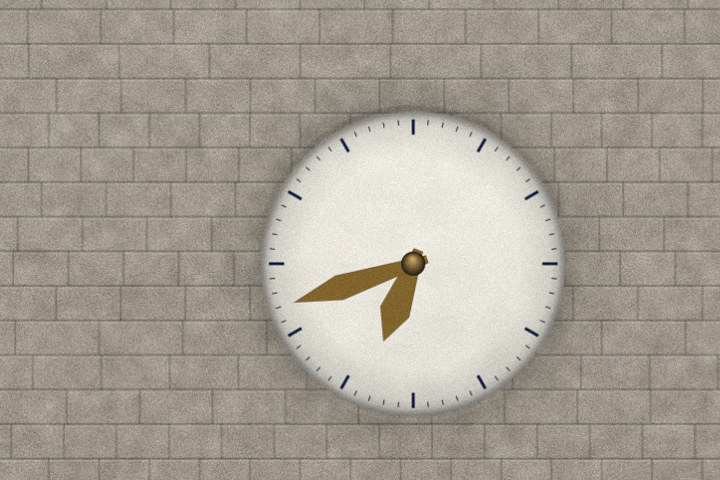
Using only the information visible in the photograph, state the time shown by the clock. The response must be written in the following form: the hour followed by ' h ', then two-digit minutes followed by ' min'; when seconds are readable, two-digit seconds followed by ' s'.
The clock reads 6 h 42 min
